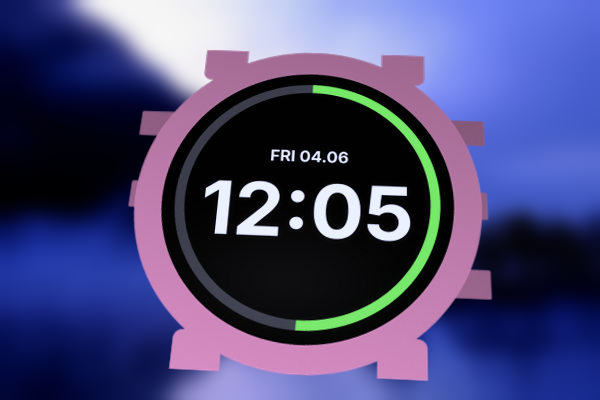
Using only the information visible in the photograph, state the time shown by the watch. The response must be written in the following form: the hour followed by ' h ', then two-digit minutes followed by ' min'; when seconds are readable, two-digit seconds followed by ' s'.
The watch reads 12 h 05 min
